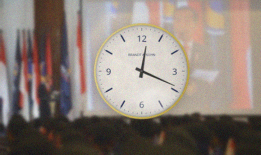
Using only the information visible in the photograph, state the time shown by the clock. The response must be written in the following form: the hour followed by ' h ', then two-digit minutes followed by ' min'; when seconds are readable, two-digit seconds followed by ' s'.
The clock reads 12 h 19 min
